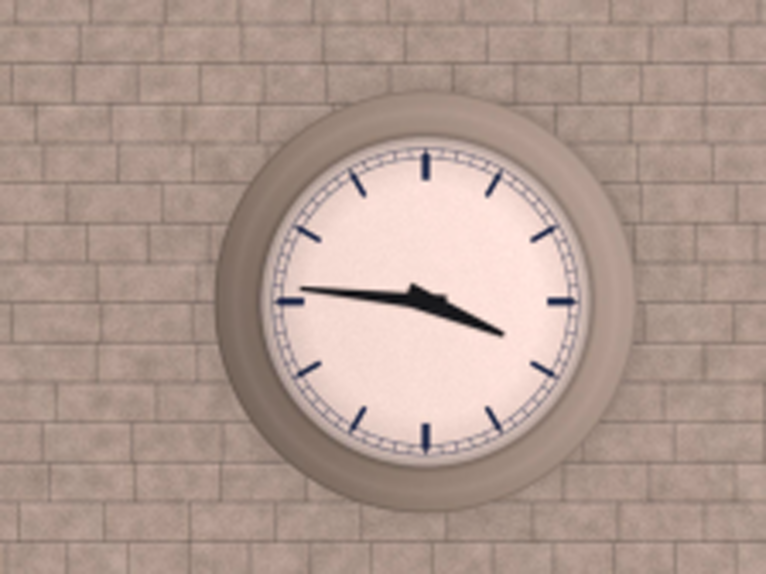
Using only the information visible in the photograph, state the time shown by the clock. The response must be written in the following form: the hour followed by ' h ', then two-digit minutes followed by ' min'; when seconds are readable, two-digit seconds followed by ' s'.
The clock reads 3 h 46 min
